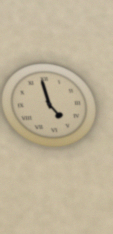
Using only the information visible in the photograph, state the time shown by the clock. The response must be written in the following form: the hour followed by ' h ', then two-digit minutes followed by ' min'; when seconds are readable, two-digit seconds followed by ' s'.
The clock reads 4 h 59 min
